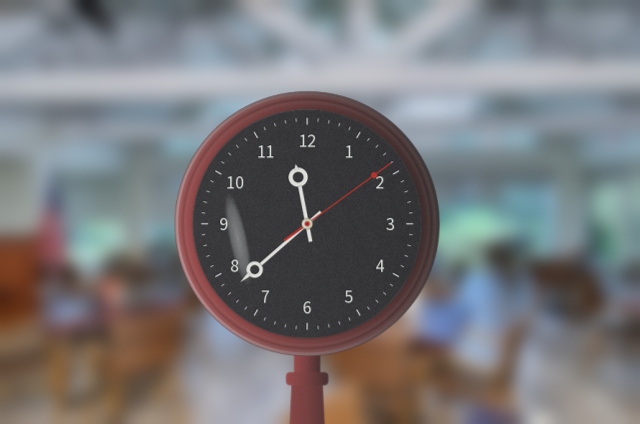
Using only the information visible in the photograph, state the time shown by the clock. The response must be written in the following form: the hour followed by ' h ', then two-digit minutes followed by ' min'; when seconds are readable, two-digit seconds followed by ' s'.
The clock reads 11 h 38 min 09 s
